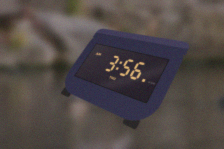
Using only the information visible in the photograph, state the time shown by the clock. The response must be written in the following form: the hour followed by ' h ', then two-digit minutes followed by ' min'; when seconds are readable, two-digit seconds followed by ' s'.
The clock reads 3 h 56 min
